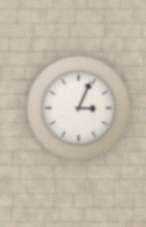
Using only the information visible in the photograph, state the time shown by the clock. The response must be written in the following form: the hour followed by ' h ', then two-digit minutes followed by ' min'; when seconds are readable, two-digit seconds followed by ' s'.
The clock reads 3 h 04 min
